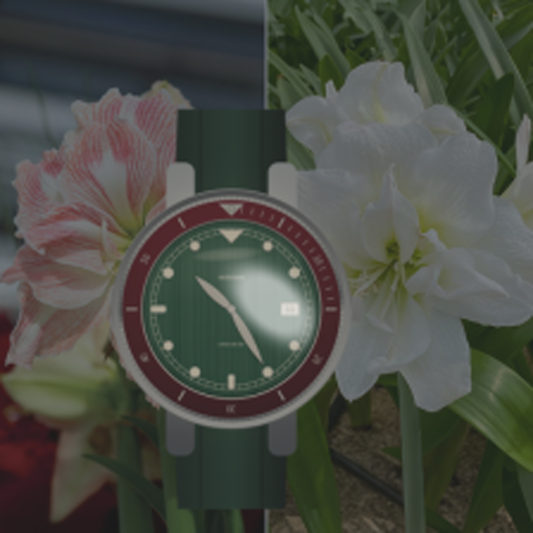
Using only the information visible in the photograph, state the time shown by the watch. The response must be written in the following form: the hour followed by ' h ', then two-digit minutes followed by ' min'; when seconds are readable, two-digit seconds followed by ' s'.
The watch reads 10 h 25 min
